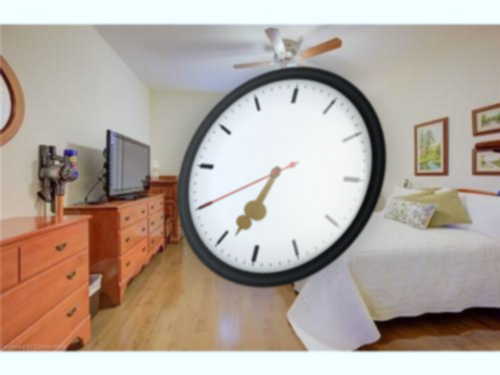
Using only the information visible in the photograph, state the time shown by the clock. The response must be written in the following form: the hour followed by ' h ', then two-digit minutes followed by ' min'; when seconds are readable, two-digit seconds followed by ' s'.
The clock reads 6 h 33 min 40 s
